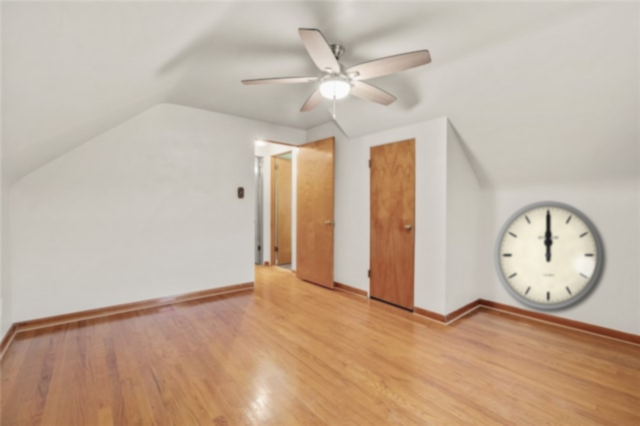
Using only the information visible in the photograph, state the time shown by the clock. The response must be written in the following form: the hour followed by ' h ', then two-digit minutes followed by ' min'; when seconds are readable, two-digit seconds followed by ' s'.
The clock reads 12 h 00 min
